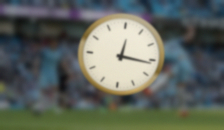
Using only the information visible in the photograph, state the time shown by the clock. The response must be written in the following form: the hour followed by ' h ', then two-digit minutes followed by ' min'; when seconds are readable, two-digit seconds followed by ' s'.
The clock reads 12 h 16 min
